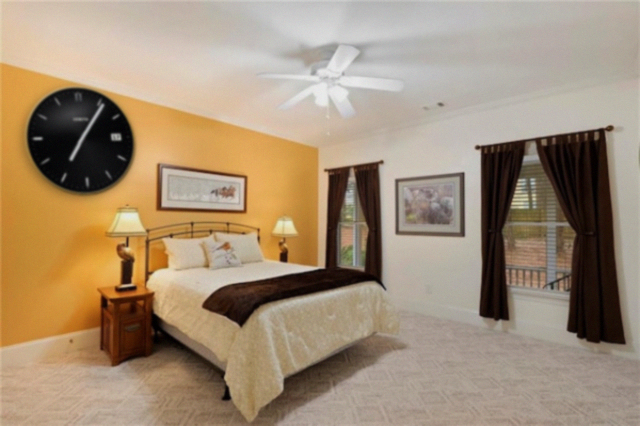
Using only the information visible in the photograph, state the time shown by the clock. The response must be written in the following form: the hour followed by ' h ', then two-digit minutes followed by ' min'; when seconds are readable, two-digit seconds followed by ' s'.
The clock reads 7 h 06 min
